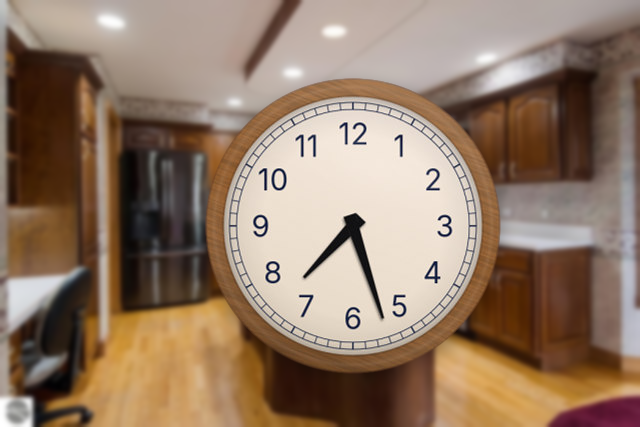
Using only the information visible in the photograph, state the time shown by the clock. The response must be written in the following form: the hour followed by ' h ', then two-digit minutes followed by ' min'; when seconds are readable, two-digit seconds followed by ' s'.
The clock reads 7 h 27 min
